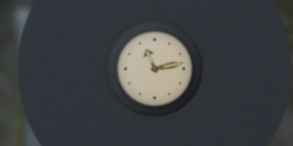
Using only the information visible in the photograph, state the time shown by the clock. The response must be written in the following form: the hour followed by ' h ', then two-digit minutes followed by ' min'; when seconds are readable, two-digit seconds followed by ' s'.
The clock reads 11 h 13 min
